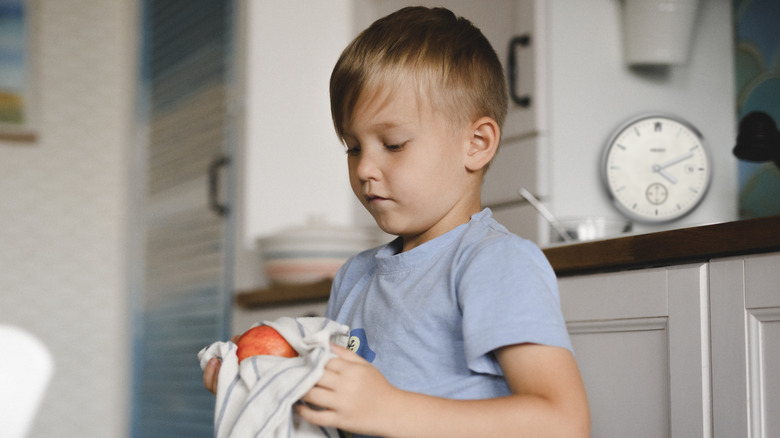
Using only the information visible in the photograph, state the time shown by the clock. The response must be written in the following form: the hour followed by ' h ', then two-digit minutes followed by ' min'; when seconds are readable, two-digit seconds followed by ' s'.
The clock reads 4 h 11 min
